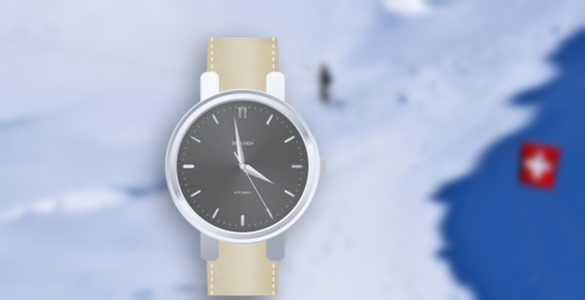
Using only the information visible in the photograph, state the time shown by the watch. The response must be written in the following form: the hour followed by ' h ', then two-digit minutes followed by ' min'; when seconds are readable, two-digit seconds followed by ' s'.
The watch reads 3 h 58 min 25 s
